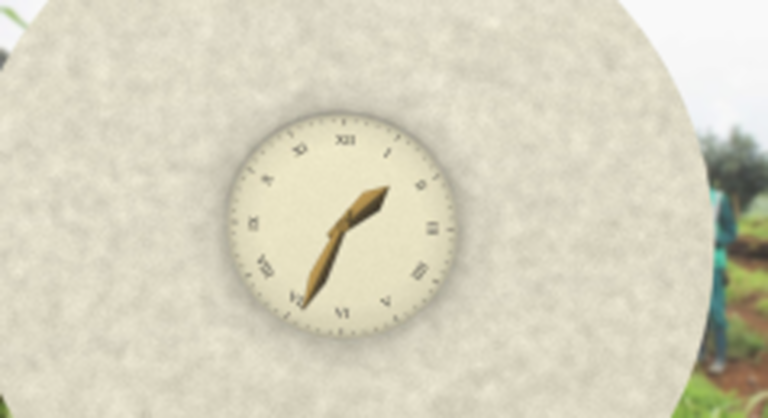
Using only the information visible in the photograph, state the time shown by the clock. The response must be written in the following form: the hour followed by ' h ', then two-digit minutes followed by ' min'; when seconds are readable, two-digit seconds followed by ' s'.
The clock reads 1 h 34 min
